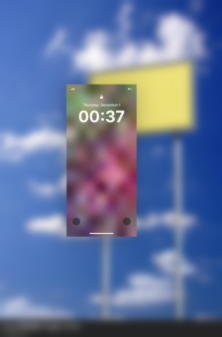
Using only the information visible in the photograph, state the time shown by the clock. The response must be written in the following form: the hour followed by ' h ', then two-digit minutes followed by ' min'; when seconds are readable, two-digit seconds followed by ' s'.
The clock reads 0 h 37 min
